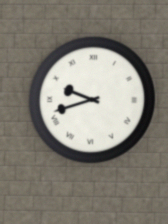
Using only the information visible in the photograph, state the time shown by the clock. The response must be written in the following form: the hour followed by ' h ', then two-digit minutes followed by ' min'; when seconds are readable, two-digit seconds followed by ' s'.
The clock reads 9 h 42 min
